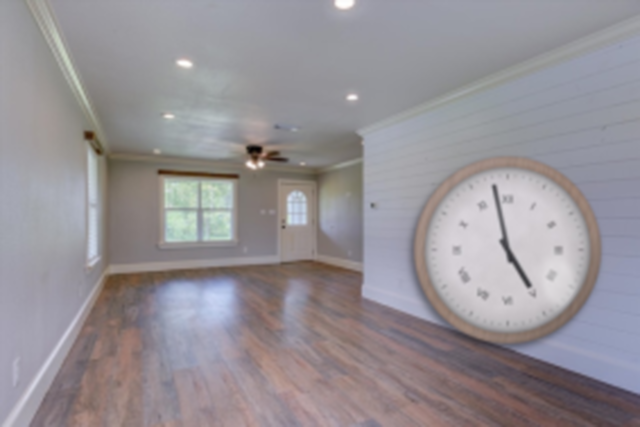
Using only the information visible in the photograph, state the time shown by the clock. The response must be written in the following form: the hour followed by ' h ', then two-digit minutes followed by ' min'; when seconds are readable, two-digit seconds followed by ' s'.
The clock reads 4 h 58 min
